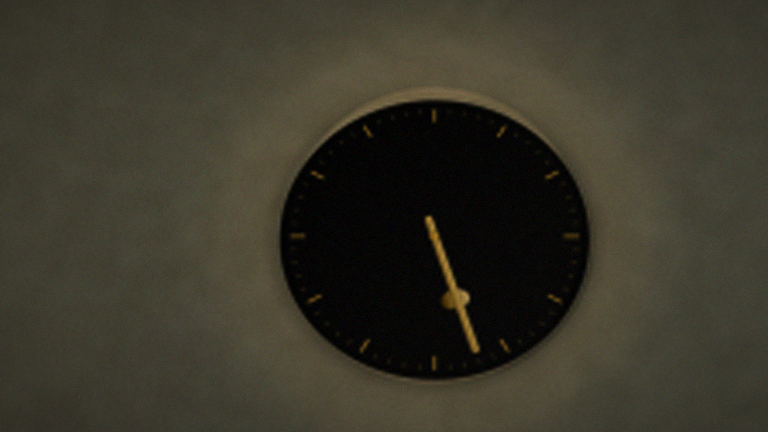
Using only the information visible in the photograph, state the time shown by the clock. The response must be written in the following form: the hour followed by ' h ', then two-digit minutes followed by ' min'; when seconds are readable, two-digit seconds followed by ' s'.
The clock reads 5 h 27 min
